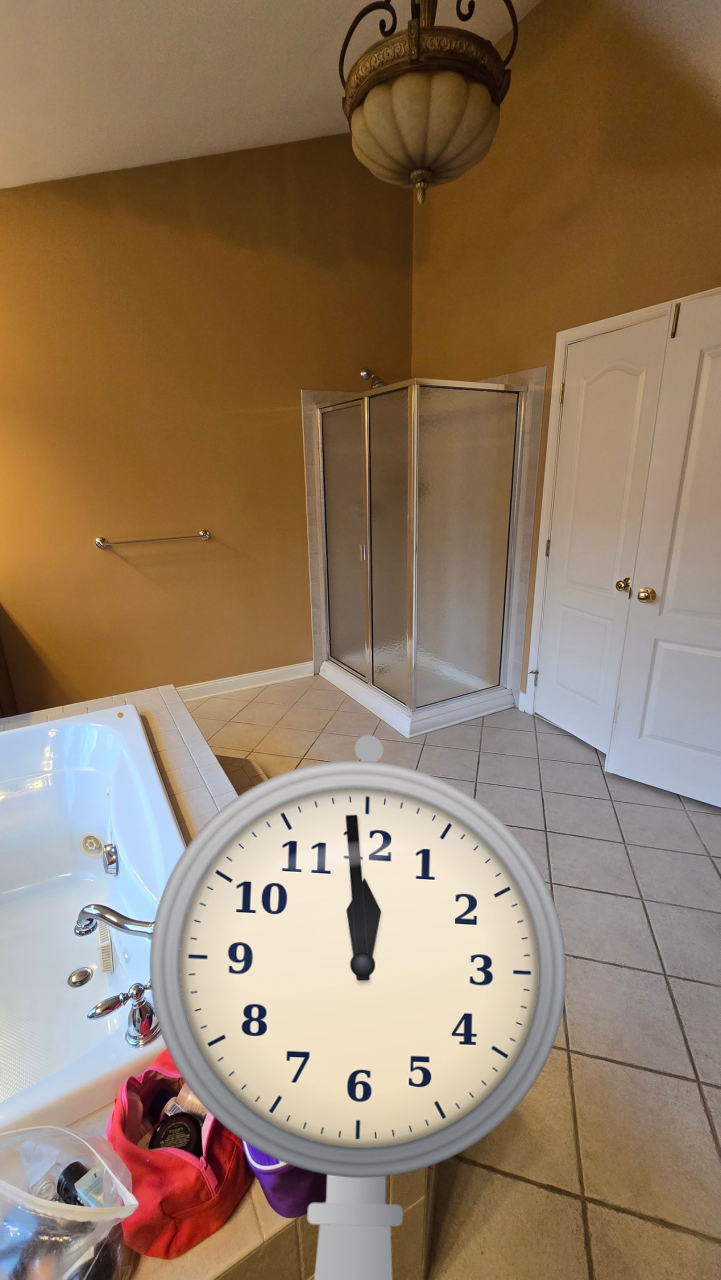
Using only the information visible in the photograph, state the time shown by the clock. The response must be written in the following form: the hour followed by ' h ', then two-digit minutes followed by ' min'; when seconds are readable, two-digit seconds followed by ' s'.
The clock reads 11 h 59 min
